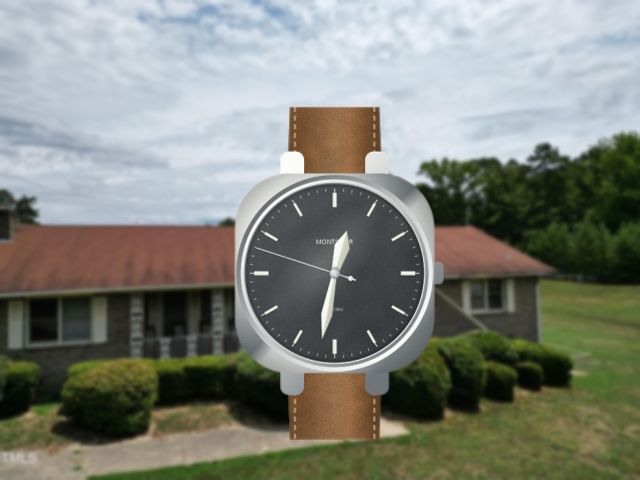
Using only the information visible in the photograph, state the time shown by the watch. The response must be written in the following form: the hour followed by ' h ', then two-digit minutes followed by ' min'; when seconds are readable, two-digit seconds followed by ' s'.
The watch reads 12 h 31 min 48 s
